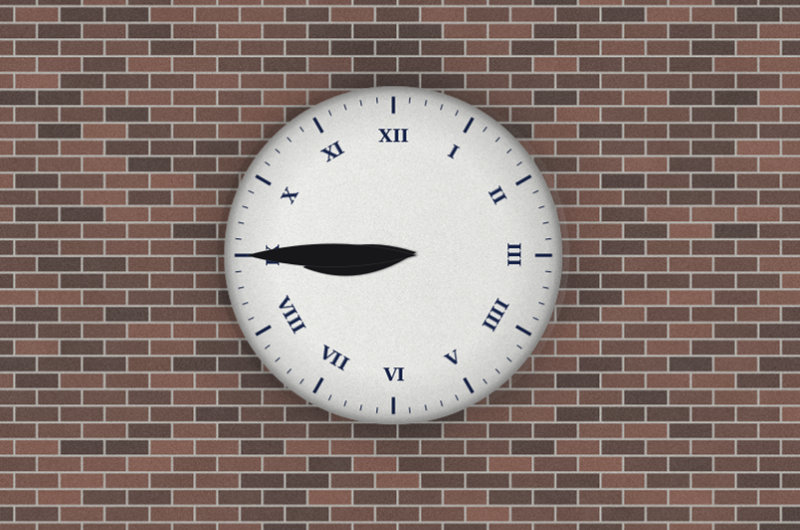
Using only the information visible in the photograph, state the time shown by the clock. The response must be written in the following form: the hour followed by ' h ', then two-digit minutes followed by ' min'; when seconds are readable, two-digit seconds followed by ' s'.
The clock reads 8 h 45 min
